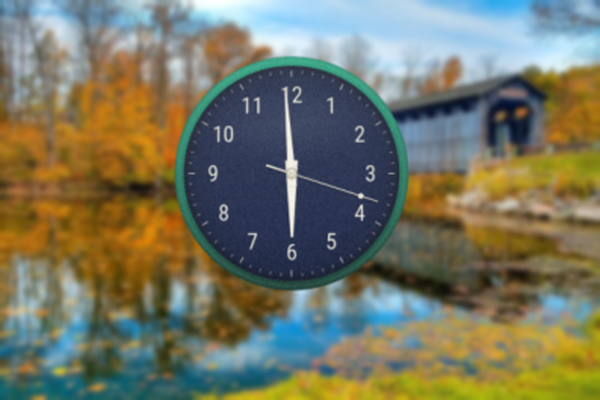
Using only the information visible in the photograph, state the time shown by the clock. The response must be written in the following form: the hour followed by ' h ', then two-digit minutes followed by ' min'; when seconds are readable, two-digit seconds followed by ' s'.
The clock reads 5 h 59 min 18 s
